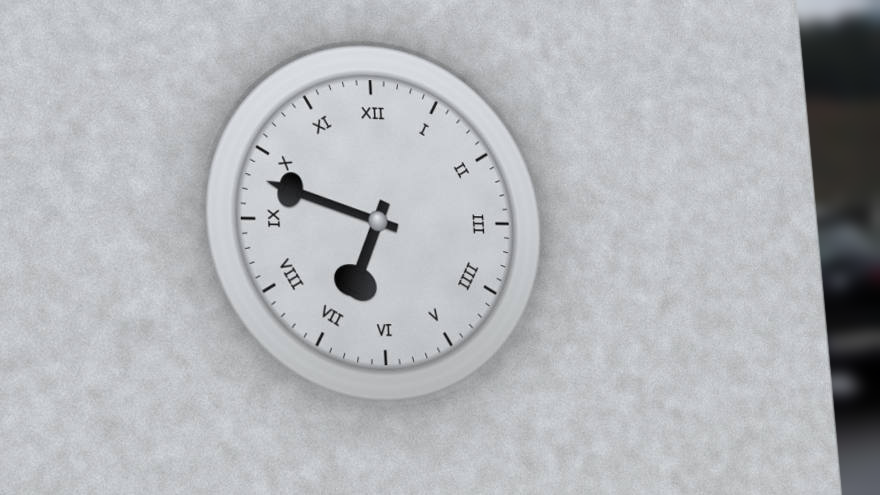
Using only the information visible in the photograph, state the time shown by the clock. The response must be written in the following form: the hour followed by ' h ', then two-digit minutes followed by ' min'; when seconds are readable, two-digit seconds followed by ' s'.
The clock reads 6 h 48 min
